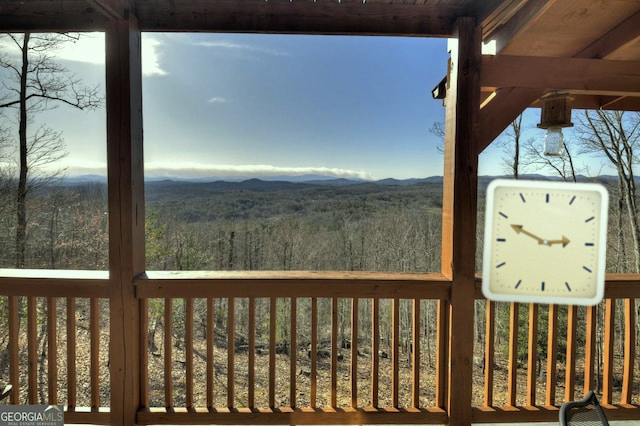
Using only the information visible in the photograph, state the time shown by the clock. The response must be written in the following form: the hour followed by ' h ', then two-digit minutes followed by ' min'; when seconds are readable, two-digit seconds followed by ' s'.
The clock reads 2 h 49 min
